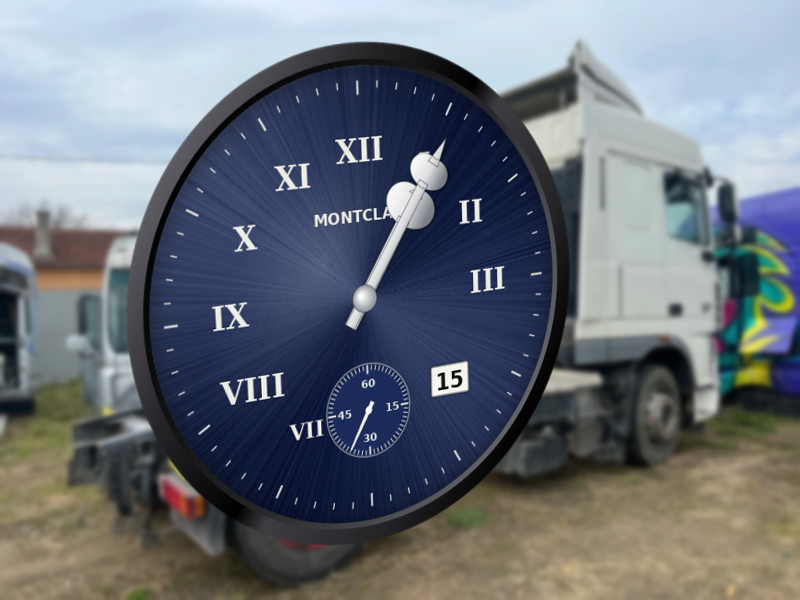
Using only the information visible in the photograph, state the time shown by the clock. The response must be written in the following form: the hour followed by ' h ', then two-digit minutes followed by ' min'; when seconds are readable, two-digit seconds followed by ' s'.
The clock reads 1 h 05 min 35 s
